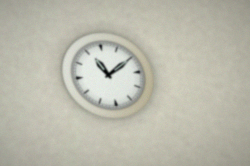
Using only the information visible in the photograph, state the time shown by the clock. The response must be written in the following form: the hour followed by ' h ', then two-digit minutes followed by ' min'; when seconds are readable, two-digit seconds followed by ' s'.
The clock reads 11 h 10 min
